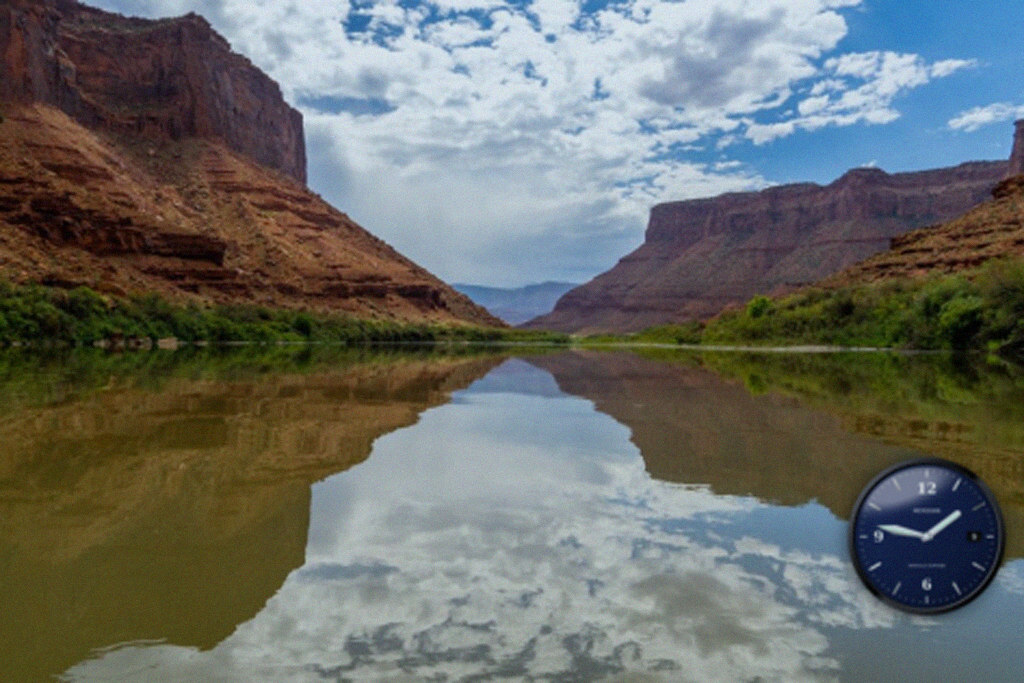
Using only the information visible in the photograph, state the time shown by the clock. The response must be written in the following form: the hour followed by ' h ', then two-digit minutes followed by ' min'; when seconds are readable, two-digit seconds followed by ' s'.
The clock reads 1 h 47 min
